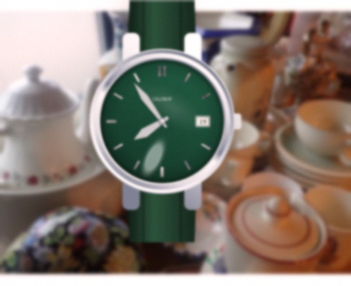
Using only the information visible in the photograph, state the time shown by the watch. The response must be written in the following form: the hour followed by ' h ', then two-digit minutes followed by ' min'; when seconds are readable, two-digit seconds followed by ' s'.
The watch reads 7 h 54 min
